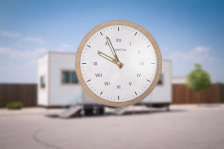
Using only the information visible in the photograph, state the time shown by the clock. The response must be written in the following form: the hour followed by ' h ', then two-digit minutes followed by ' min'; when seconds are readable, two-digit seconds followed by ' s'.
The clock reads 9 h 56 min
